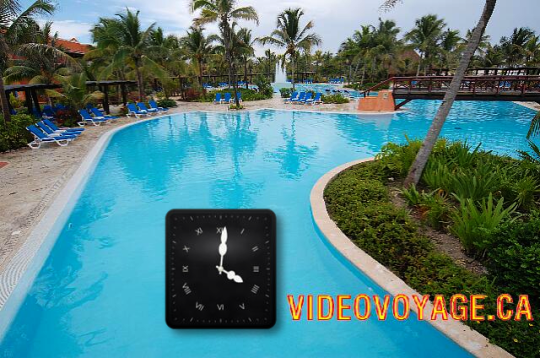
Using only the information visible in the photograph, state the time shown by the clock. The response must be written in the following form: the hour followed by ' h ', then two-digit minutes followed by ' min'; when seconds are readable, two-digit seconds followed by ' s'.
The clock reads 4 h 01 min
